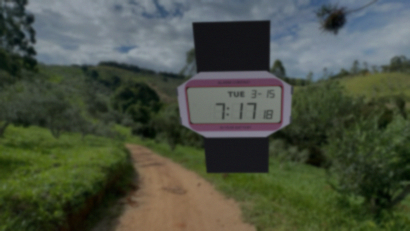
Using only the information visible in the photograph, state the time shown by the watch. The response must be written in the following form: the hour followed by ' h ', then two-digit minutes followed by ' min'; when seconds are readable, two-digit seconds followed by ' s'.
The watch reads 7 h 17 min
